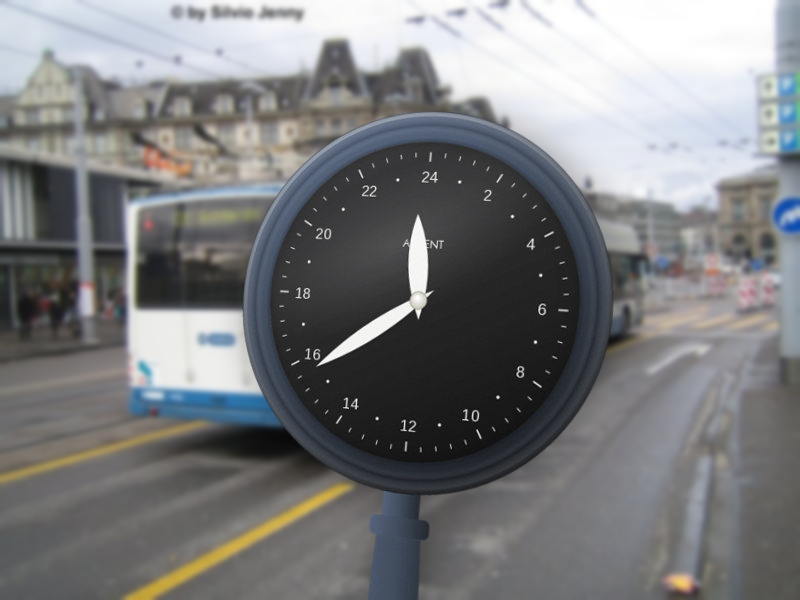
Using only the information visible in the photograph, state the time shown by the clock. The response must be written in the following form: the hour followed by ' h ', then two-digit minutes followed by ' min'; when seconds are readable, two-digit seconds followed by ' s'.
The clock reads 23 h 39 min
